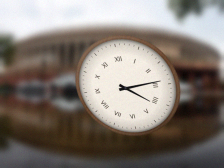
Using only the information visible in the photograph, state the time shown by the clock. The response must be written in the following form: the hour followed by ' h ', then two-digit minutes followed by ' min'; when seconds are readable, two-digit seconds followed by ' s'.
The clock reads 4 h 14 min
